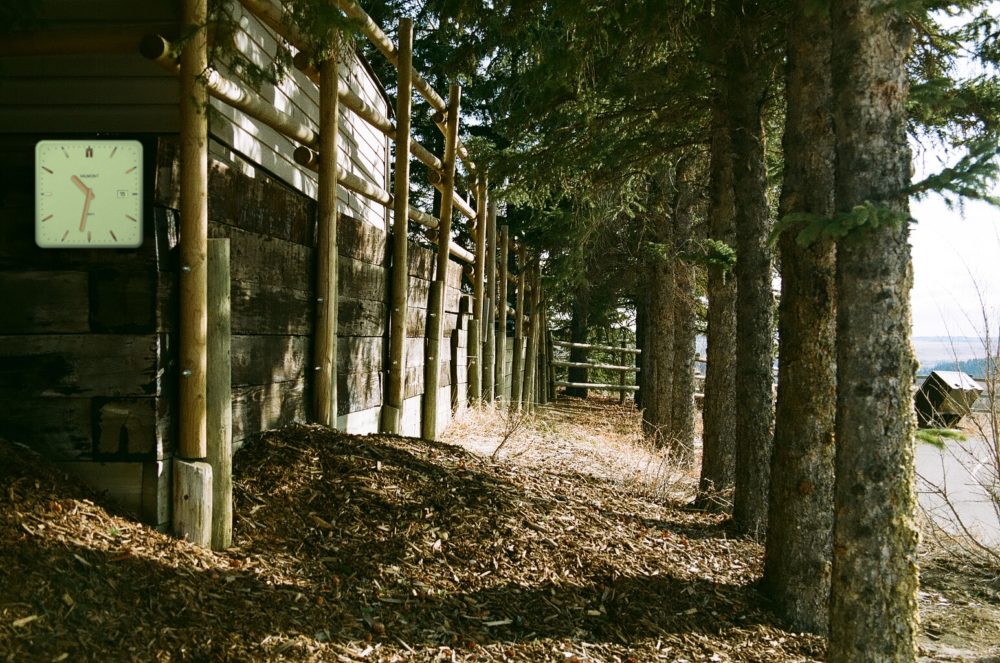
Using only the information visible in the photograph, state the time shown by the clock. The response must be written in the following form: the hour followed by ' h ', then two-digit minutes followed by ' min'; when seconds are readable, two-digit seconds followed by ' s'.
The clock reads 10 h 32 min
